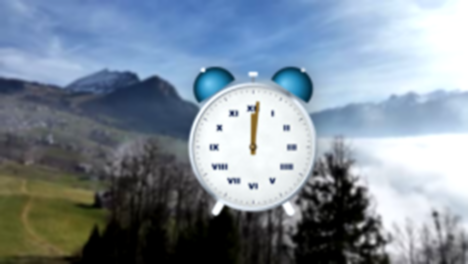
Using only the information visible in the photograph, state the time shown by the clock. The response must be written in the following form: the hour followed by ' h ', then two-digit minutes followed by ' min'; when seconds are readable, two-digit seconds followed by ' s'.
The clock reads 12 h 01 min
